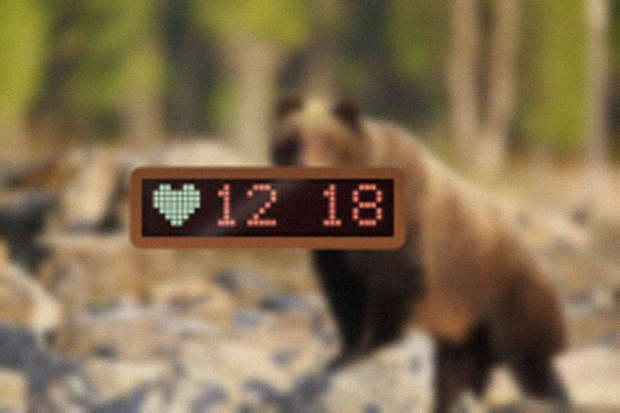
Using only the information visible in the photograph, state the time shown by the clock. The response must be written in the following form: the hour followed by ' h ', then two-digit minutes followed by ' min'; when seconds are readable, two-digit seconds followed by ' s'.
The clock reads 12 h 18 min
